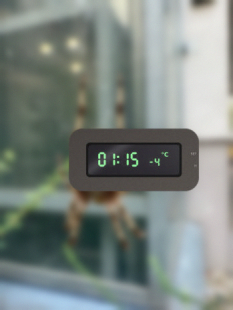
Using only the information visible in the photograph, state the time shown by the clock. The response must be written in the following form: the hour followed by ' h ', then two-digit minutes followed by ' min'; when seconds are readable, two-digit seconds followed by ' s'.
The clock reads 1 h 15 min
